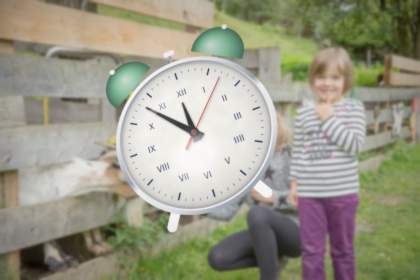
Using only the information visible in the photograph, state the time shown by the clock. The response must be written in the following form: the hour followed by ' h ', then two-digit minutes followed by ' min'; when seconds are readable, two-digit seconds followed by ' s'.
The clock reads 11 h 53 min 07 s
